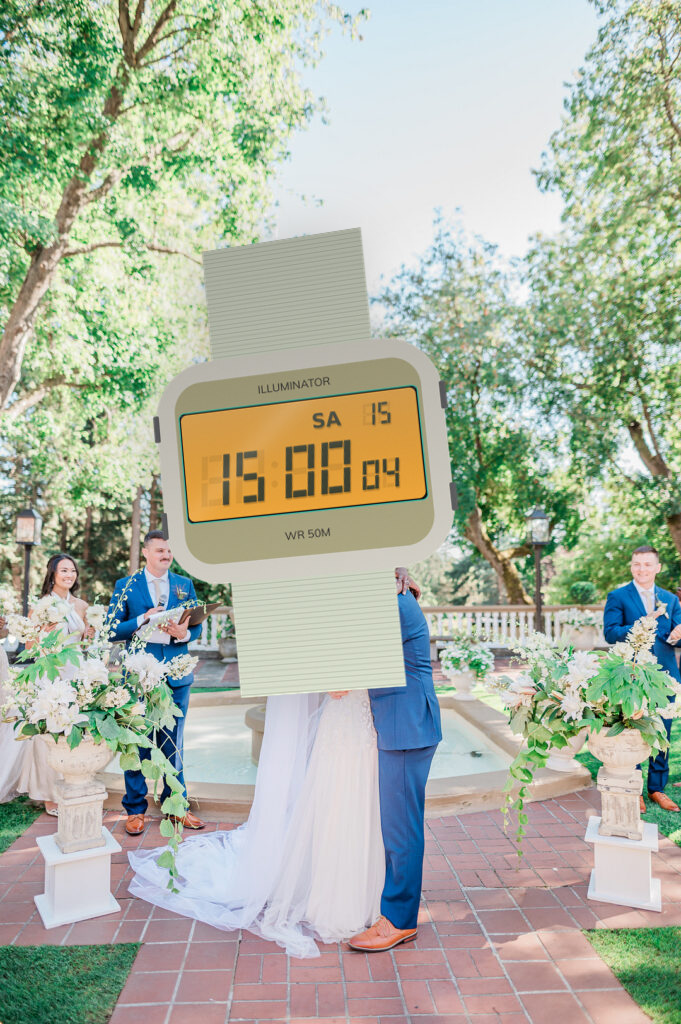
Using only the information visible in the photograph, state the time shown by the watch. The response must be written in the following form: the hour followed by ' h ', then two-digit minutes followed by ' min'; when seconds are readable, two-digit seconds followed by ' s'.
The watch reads 15 h 00 min 04 s
